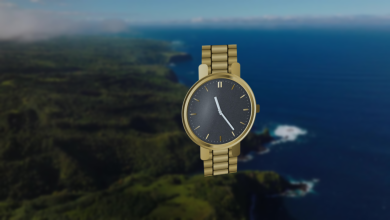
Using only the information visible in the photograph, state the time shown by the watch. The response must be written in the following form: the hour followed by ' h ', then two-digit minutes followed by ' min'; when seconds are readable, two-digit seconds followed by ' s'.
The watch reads 11 h 24 min
